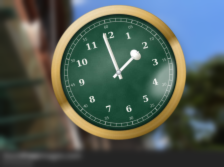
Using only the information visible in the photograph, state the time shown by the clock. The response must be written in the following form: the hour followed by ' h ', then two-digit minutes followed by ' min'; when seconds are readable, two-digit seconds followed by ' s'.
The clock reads 1 h 59 min
